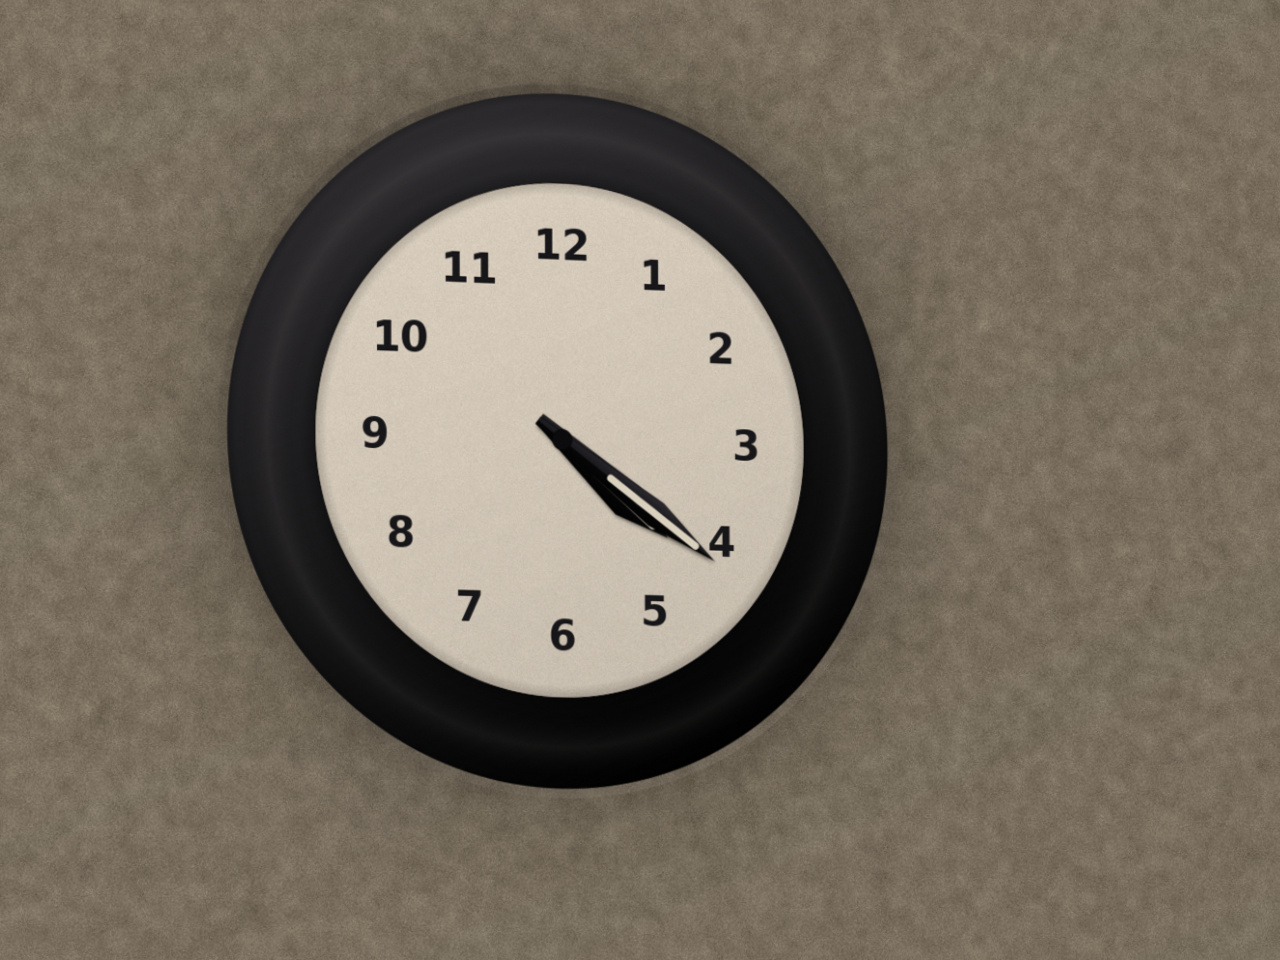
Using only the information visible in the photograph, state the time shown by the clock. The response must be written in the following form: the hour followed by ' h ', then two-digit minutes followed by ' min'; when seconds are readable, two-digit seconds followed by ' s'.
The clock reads 4 h 21 min
